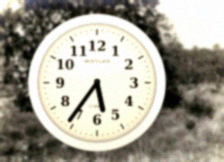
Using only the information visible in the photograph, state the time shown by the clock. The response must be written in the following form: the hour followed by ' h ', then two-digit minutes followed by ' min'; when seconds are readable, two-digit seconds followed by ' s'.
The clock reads 5 h 36 min
